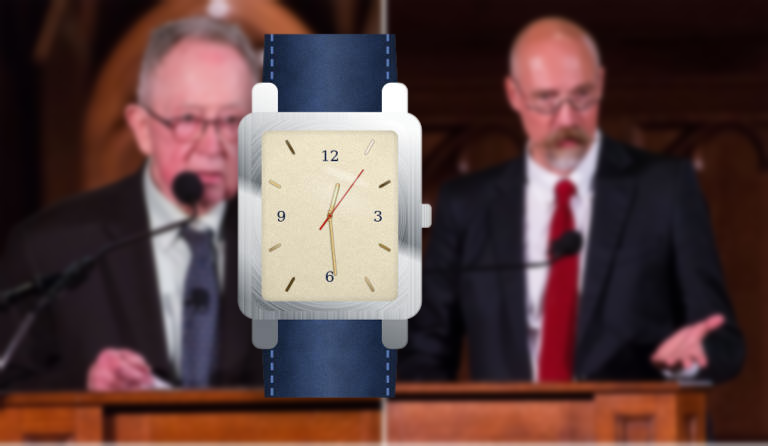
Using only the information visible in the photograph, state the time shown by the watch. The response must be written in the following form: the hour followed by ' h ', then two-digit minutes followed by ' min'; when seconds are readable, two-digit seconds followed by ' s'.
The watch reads 12 h 29 min 06 s
